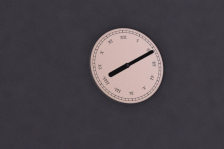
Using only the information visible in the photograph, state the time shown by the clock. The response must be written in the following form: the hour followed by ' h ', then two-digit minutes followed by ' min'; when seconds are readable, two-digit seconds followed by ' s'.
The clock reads 8 h 11 min
